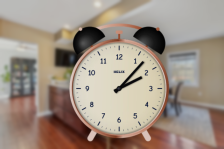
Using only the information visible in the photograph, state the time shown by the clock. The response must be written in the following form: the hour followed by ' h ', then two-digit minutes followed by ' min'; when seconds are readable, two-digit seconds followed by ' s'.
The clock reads 2 h 07 min
